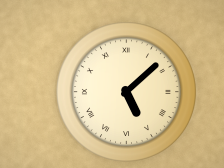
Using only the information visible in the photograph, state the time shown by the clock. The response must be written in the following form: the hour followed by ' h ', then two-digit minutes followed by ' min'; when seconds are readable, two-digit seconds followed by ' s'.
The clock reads 5 h 08 min
